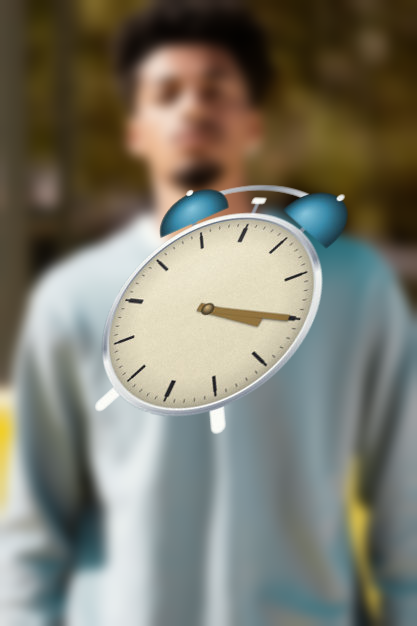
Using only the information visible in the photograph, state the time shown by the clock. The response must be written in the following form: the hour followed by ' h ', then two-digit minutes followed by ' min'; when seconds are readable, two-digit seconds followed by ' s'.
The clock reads 3 h 15 min
